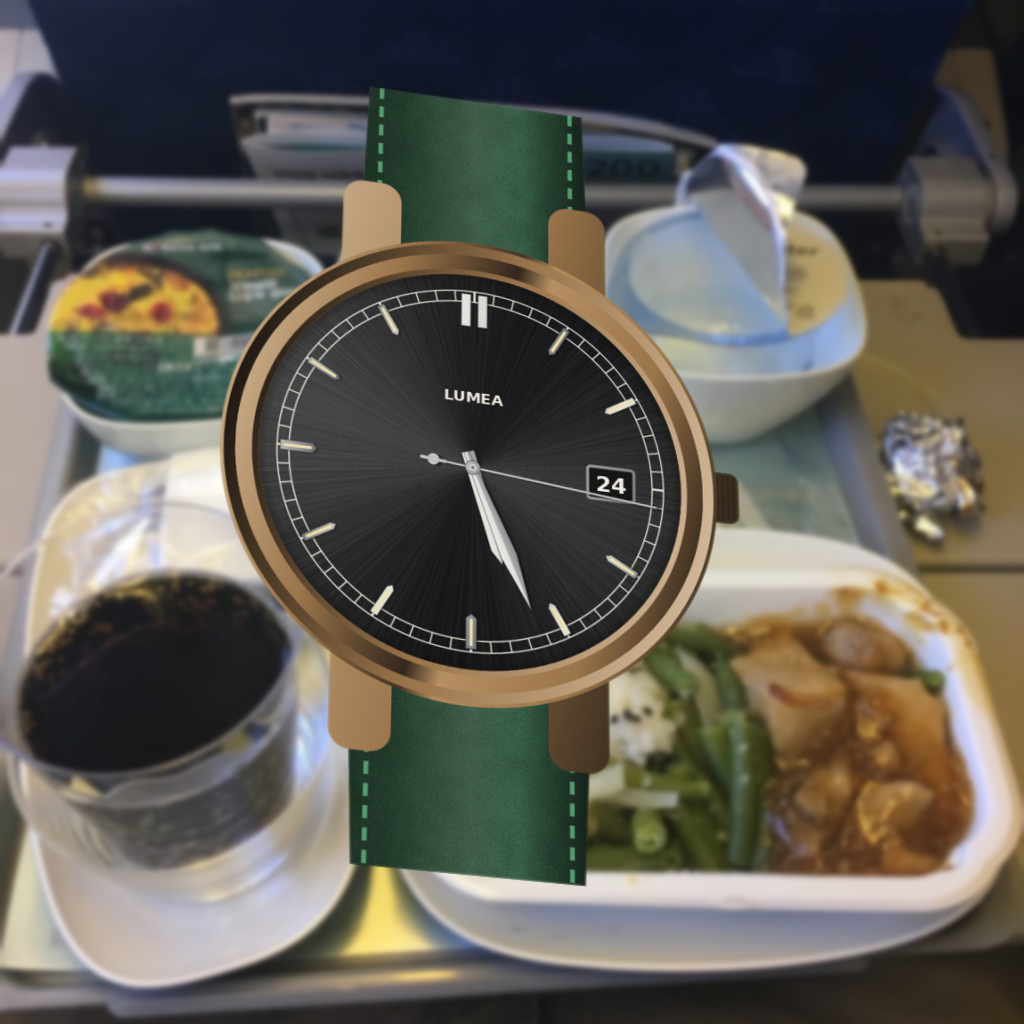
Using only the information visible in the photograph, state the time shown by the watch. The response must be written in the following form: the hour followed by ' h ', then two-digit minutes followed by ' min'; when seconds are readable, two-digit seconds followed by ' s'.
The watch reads 5 h 26 min 16 s
